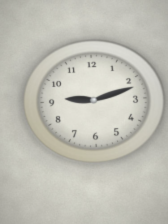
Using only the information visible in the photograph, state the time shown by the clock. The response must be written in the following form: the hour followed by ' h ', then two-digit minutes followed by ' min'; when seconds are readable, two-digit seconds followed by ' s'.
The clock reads 9 h 12 min
